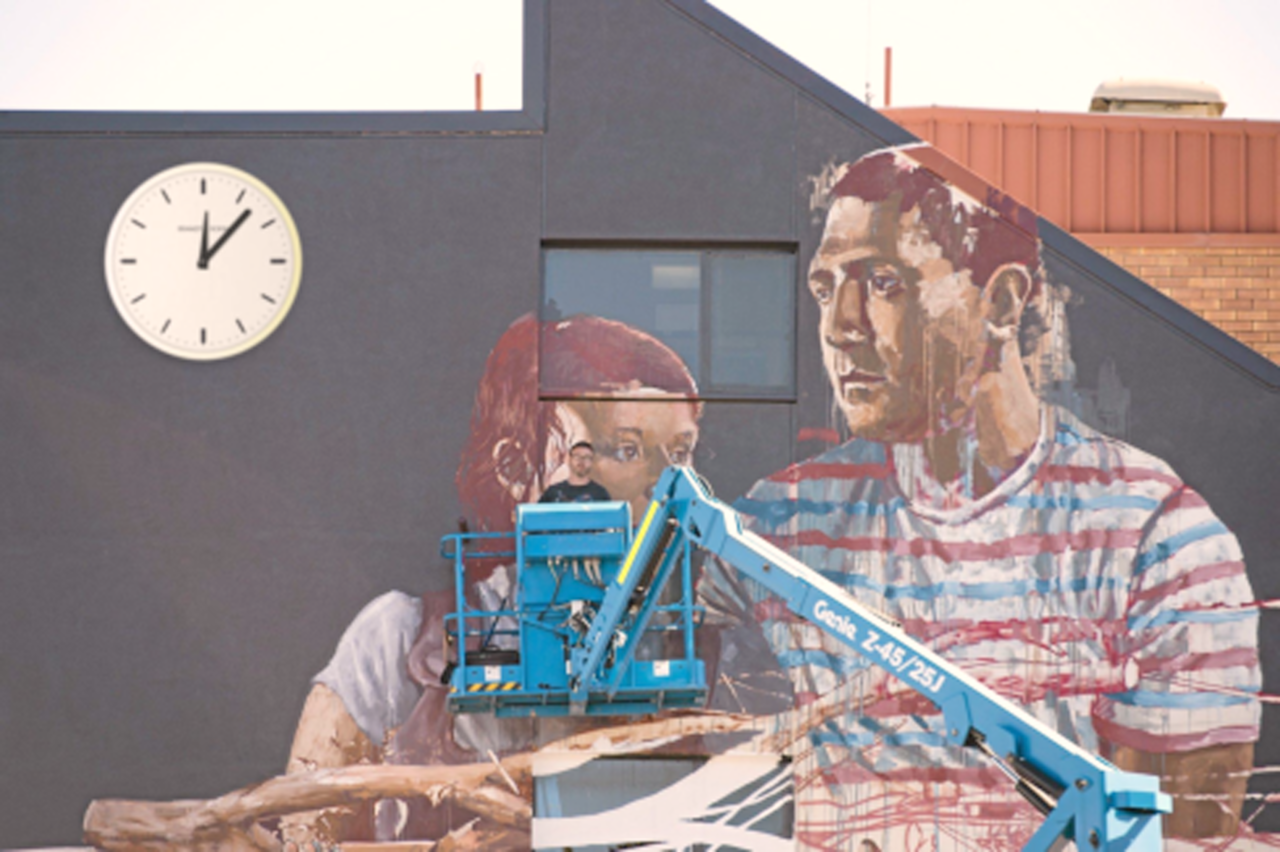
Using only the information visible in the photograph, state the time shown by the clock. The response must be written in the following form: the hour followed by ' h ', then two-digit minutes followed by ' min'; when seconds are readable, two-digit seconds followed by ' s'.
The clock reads 12 h 07 min
